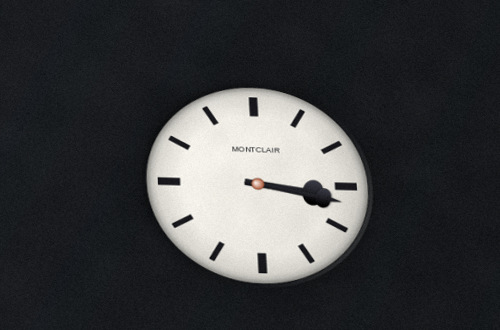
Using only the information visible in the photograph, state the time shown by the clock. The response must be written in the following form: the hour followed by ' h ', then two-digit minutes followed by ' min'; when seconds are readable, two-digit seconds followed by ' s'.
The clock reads 3 h 17 min
